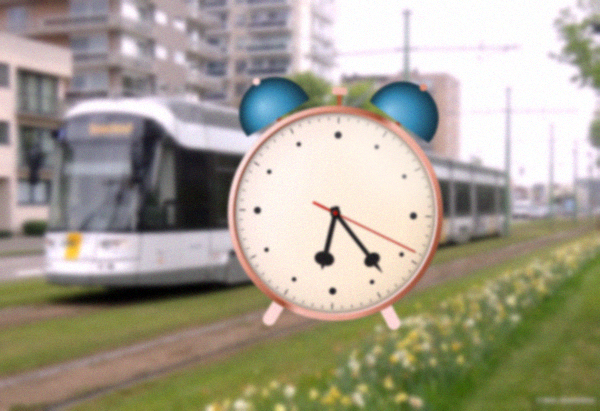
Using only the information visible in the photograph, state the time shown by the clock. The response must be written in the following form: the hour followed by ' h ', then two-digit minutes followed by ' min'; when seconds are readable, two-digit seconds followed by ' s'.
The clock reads 6 h 23 min 19 s
